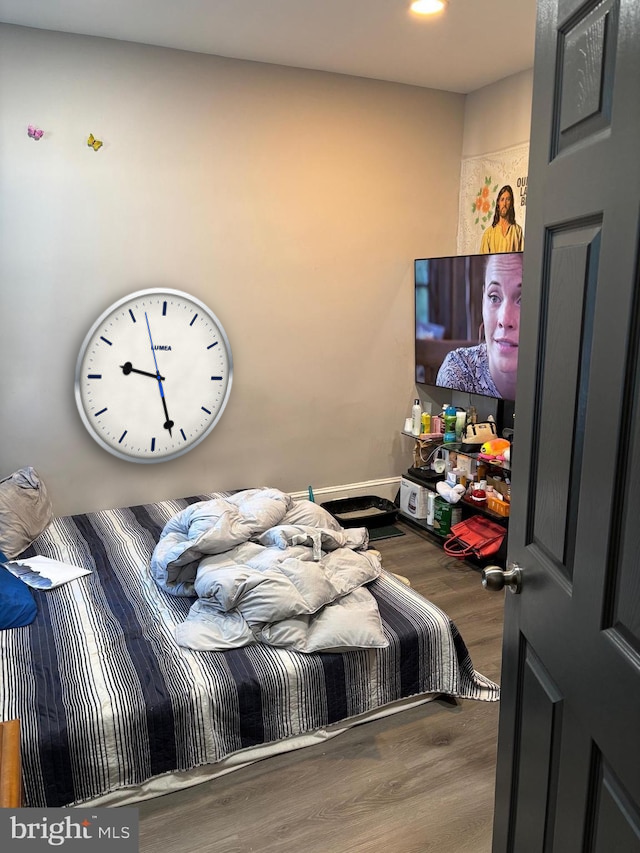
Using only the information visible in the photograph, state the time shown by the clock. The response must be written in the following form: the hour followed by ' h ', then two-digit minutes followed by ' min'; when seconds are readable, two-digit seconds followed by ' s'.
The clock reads 9 h 26 min 57 s
